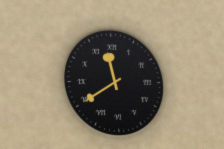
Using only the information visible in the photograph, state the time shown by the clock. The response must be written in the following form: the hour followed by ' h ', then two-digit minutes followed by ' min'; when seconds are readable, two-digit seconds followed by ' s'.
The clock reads 11 h 40 min
